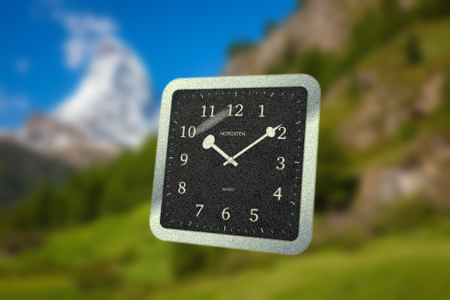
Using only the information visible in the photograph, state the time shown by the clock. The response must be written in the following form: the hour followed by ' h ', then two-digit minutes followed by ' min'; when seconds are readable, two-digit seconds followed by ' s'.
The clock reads 10 h 09 min
